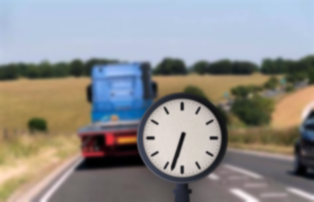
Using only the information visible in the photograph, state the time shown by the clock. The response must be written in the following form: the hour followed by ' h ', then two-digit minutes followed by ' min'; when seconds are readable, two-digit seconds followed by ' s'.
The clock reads 6 h 33 min
